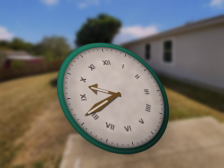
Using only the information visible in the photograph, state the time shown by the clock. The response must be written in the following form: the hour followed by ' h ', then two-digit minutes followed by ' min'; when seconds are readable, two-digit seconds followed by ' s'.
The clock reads 9 h 41 min
